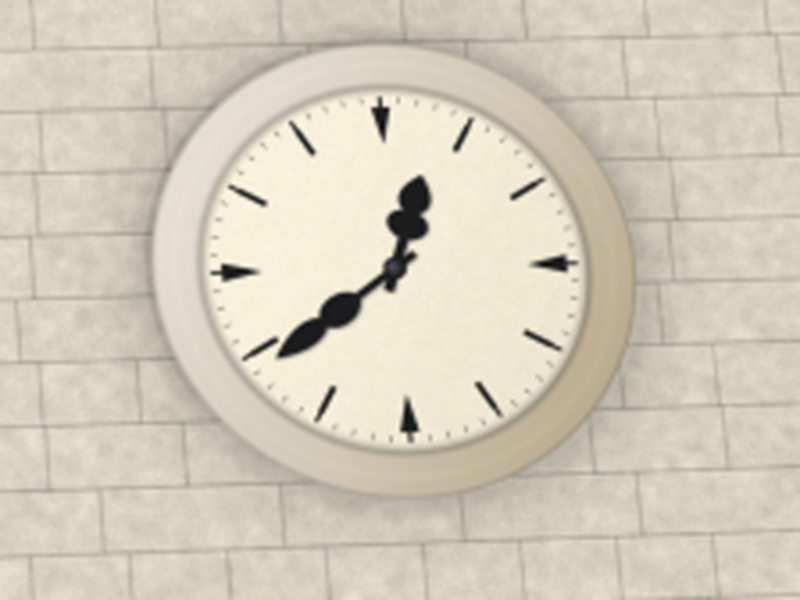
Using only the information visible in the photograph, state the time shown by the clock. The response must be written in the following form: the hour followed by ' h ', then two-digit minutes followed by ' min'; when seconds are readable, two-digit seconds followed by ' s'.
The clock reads 12 h 39 min
